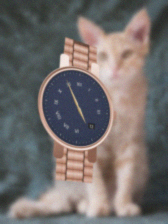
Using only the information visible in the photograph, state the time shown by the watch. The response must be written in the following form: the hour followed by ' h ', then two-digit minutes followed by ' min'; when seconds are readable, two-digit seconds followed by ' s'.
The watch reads 4 h 55 min
